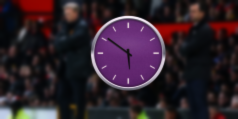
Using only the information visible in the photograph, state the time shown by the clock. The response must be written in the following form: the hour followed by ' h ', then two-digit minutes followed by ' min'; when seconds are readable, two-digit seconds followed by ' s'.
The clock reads 5 h 51 min
